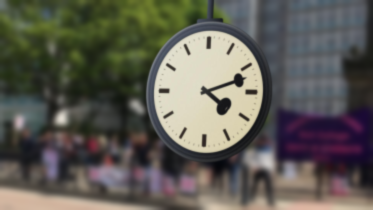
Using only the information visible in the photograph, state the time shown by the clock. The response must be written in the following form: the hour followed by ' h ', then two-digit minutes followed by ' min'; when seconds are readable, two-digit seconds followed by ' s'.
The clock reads 4 h 12 min
